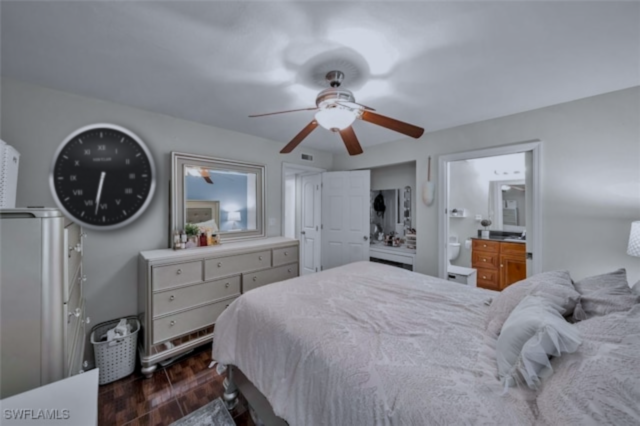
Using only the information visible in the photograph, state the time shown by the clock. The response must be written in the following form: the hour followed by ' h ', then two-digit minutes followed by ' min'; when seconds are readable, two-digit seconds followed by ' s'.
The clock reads 6 h 32 min
